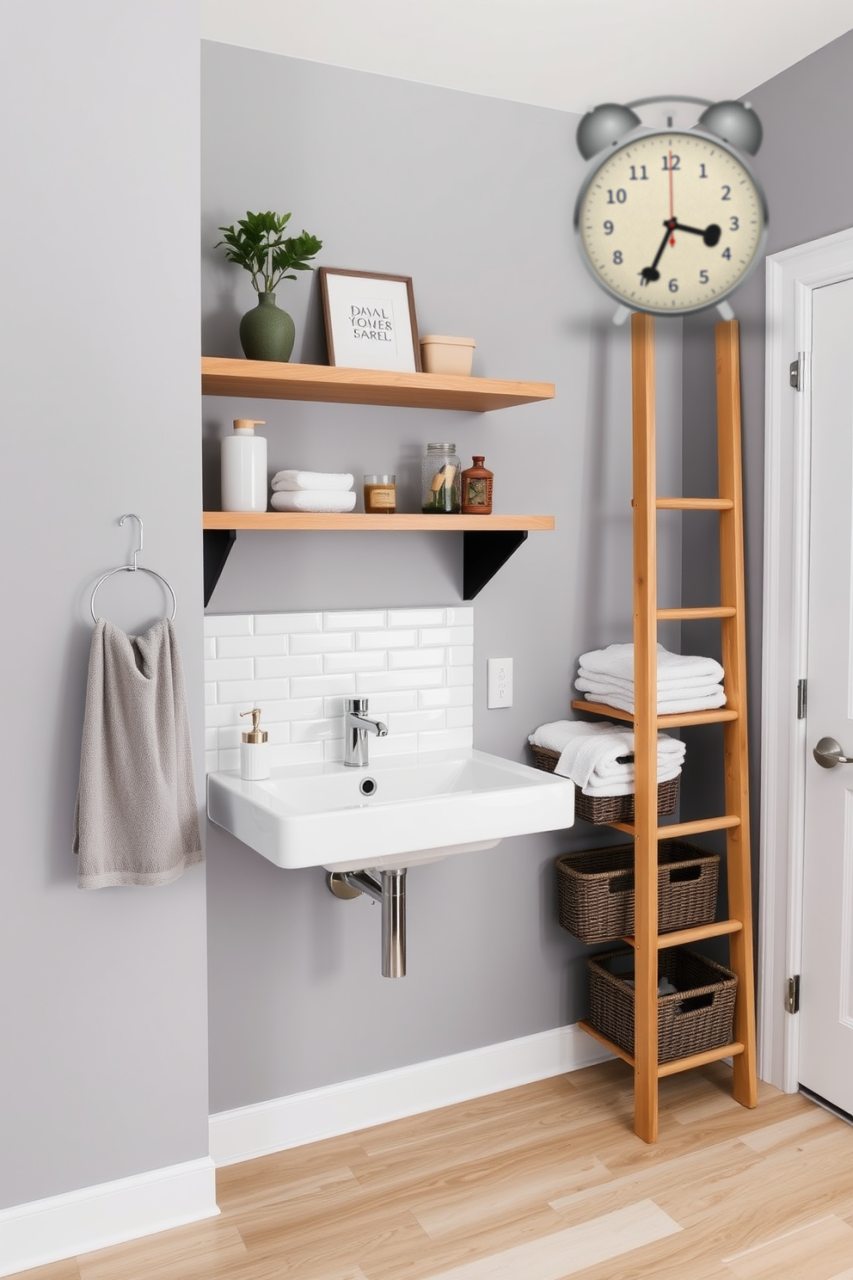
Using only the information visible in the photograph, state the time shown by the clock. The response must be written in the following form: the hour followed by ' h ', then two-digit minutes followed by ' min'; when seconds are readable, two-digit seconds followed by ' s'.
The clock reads 3 h 34 min 00 s
